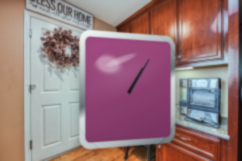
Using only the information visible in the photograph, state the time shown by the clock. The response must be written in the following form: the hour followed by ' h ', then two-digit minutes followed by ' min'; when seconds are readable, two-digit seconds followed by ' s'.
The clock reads 1 h 06 min
